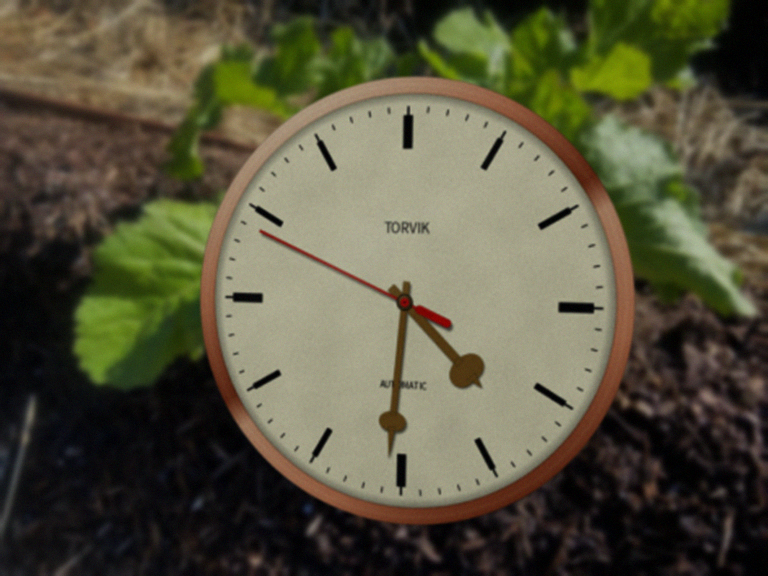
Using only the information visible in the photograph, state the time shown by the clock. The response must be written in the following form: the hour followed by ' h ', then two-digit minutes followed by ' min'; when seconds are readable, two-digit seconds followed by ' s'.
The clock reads 4 h 30 min 49 s
